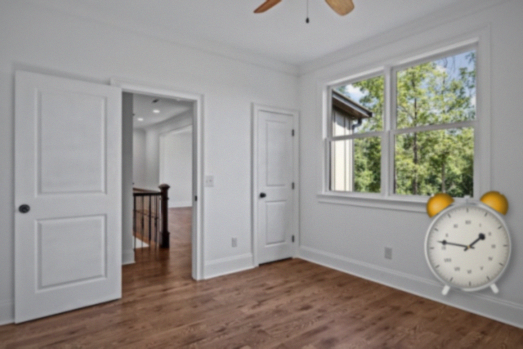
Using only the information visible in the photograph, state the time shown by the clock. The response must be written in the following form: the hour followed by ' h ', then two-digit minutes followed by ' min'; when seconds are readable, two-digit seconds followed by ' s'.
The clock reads 1 h 47 min
